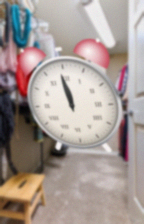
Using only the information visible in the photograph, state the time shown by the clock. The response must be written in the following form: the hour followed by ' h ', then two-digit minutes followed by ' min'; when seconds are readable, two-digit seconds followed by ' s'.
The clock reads 11 h 59 min
